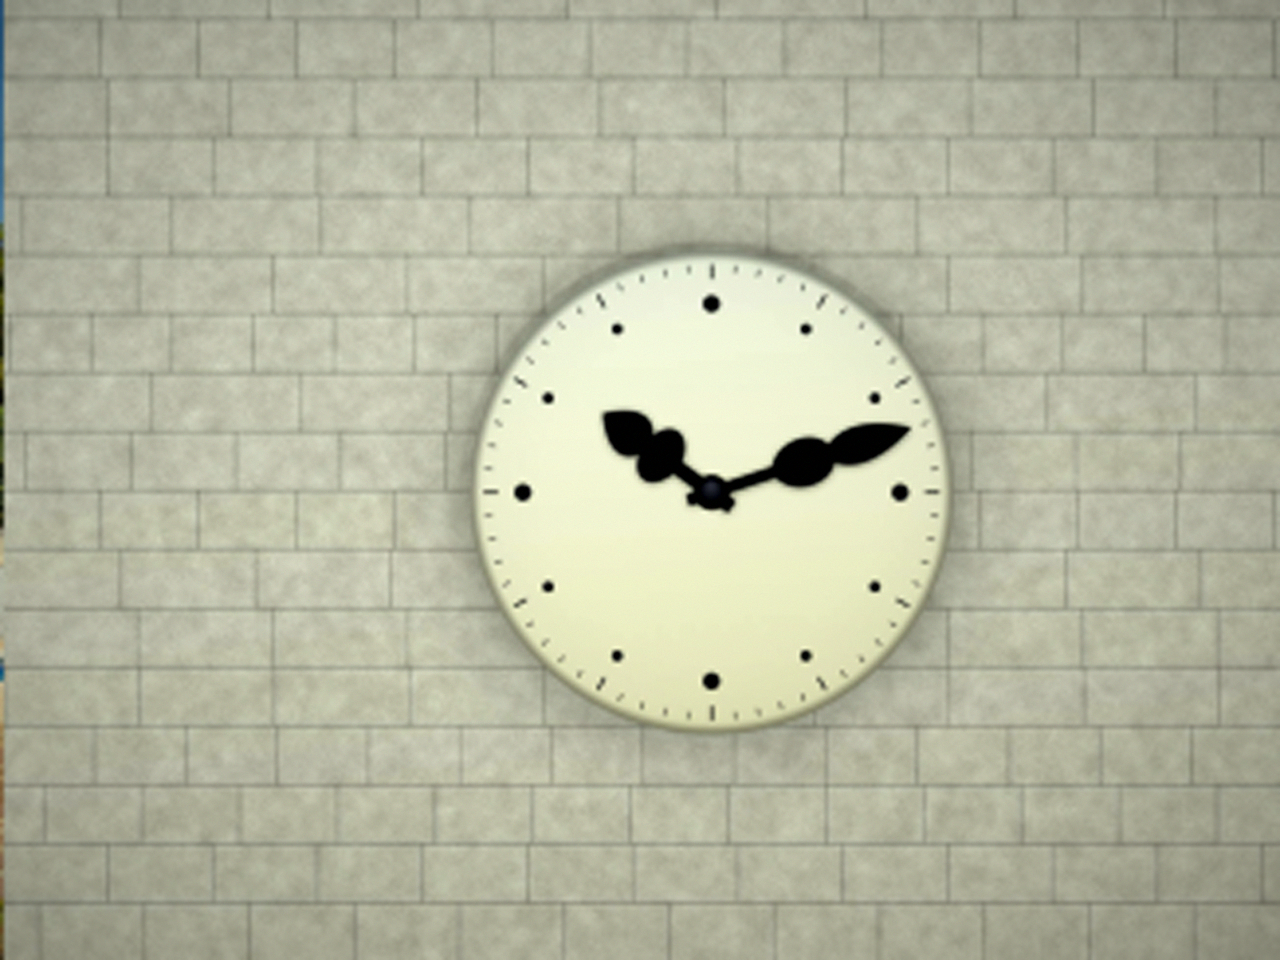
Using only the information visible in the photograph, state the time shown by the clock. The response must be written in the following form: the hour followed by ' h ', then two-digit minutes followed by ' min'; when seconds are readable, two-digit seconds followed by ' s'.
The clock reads 10 h 12 min
